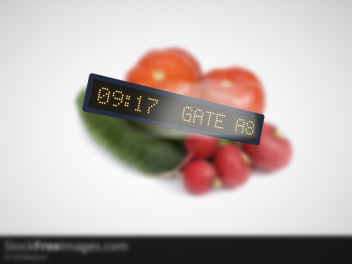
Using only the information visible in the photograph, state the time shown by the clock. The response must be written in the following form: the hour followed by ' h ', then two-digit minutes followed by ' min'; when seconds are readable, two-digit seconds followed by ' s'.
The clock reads 9 h 17 min
